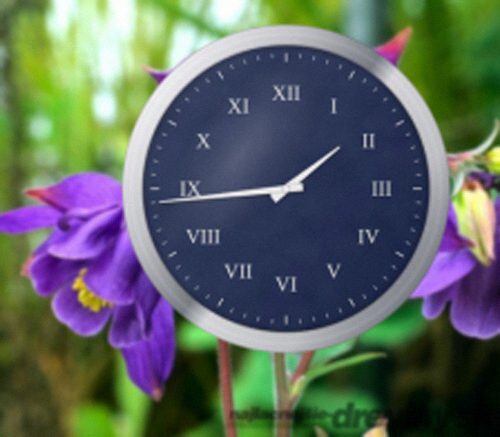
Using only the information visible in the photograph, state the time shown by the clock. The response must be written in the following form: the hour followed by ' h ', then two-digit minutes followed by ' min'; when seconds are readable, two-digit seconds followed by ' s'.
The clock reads 1 h 44 min
